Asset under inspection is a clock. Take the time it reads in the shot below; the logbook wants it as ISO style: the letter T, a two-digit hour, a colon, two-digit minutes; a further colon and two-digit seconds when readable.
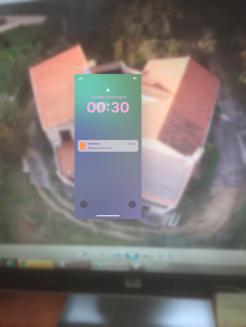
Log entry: T00:30
